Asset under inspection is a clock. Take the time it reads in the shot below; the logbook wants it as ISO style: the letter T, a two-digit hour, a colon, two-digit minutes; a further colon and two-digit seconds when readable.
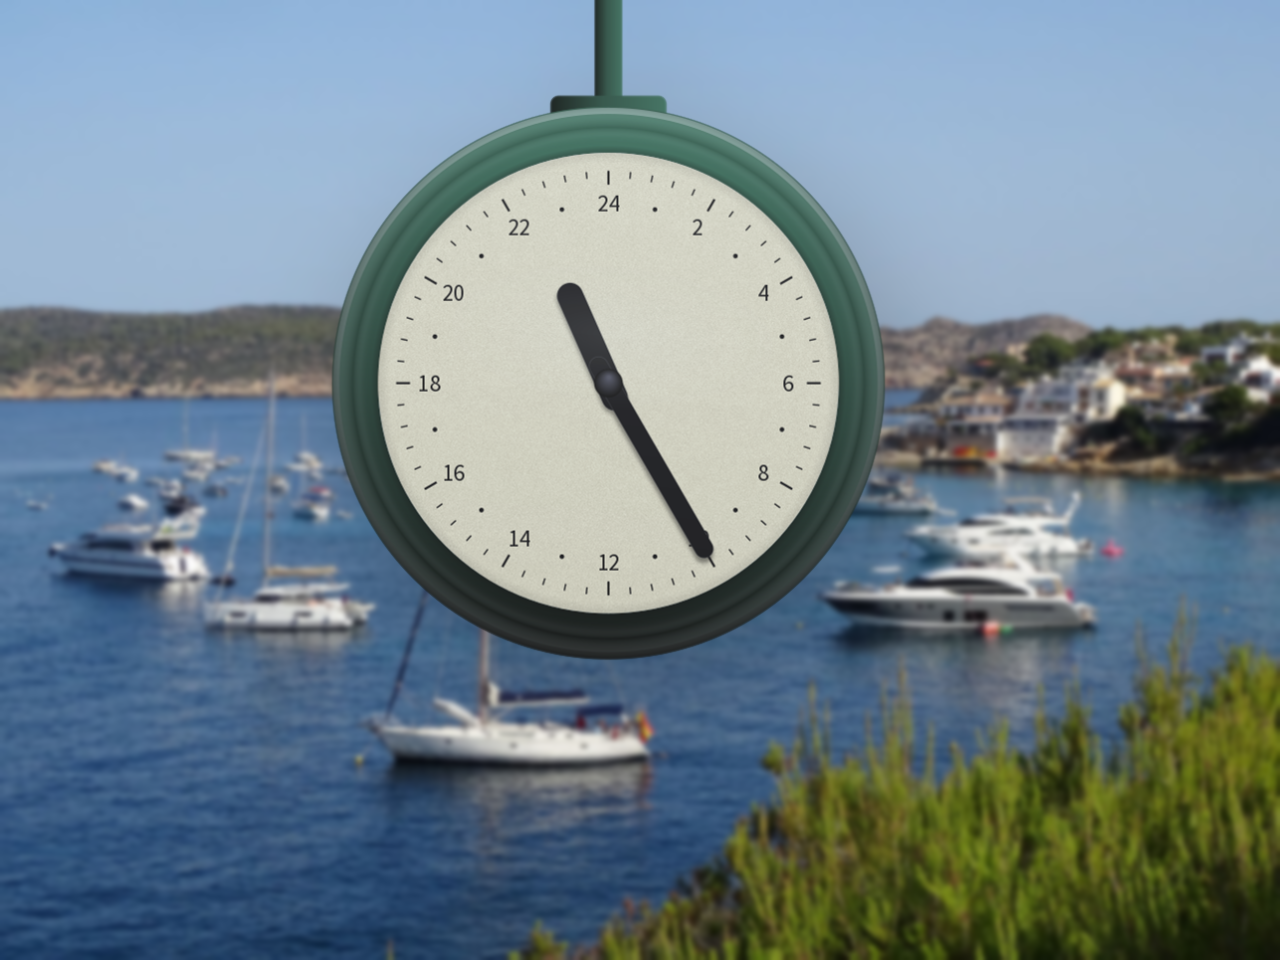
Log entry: T22:25
